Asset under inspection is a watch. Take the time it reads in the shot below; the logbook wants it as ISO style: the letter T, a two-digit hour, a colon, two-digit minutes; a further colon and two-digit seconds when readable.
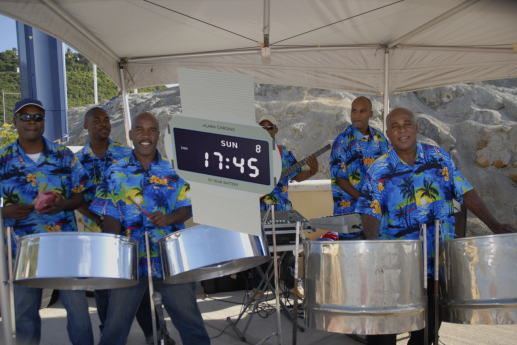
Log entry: T17:45
